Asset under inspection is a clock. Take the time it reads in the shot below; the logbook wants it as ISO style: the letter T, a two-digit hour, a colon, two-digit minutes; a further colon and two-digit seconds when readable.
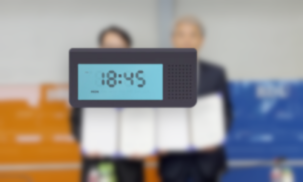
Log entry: T18:45
